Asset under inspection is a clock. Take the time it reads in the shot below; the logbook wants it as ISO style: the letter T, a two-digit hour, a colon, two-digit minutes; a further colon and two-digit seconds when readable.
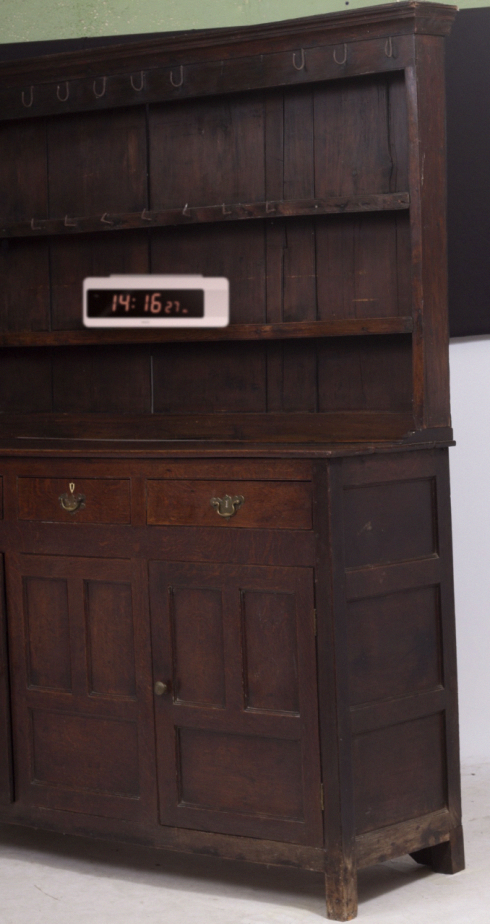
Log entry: T14:16
